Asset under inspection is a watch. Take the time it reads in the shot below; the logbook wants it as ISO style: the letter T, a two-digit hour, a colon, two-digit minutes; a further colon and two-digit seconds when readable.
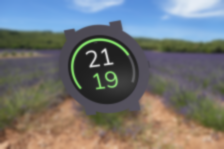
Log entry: T21:19
